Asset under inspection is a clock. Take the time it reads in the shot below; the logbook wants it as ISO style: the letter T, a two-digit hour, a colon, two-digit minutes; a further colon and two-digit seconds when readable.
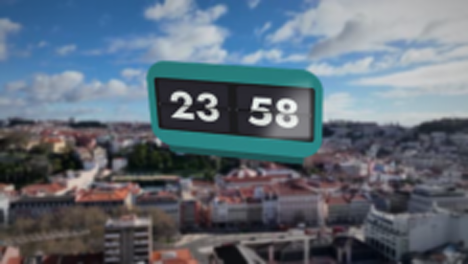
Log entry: T23:58
